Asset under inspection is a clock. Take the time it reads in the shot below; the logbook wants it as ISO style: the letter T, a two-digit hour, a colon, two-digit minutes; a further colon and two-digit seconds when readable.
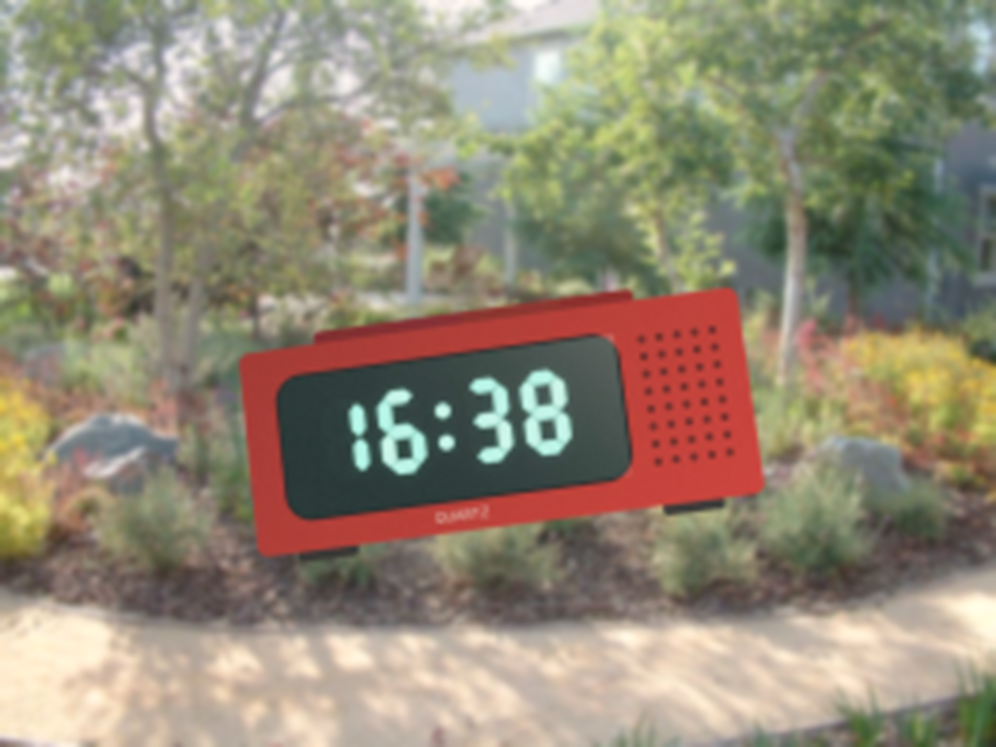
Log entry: T16:38
